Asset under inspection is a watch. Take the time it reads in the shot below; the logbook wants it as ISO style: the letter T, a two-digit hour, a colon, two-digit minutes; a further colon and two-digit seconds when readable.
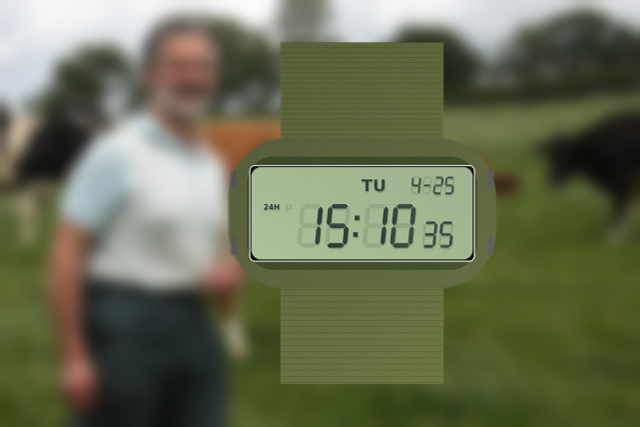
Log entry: T15:10:35
